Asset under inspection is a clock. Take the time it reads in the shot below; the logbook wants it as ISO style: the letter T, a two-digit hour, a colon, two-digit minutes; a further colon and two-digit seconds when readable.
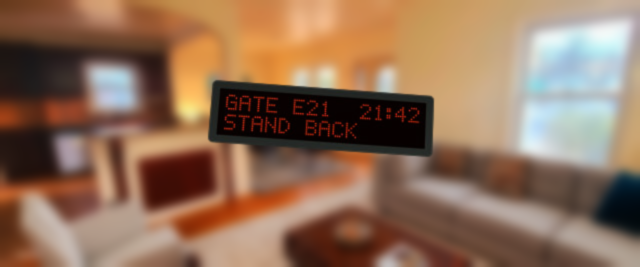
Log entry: T21:42
